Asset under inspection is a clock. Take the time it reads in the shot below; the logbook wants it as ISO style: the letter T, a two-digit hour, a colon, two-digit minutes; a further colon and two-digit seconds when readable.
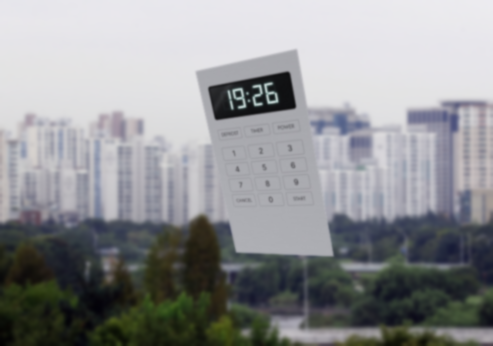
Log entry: T19:26
